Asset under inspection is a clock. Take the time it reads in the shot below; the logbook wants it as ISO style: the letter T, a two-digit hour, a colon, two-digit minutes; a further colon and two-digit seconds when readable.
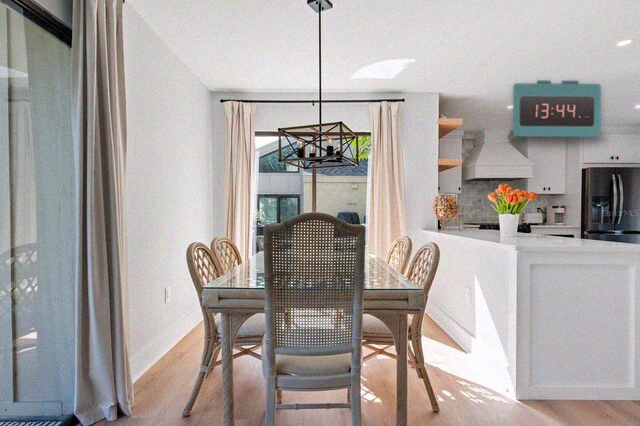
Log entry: T13:44
